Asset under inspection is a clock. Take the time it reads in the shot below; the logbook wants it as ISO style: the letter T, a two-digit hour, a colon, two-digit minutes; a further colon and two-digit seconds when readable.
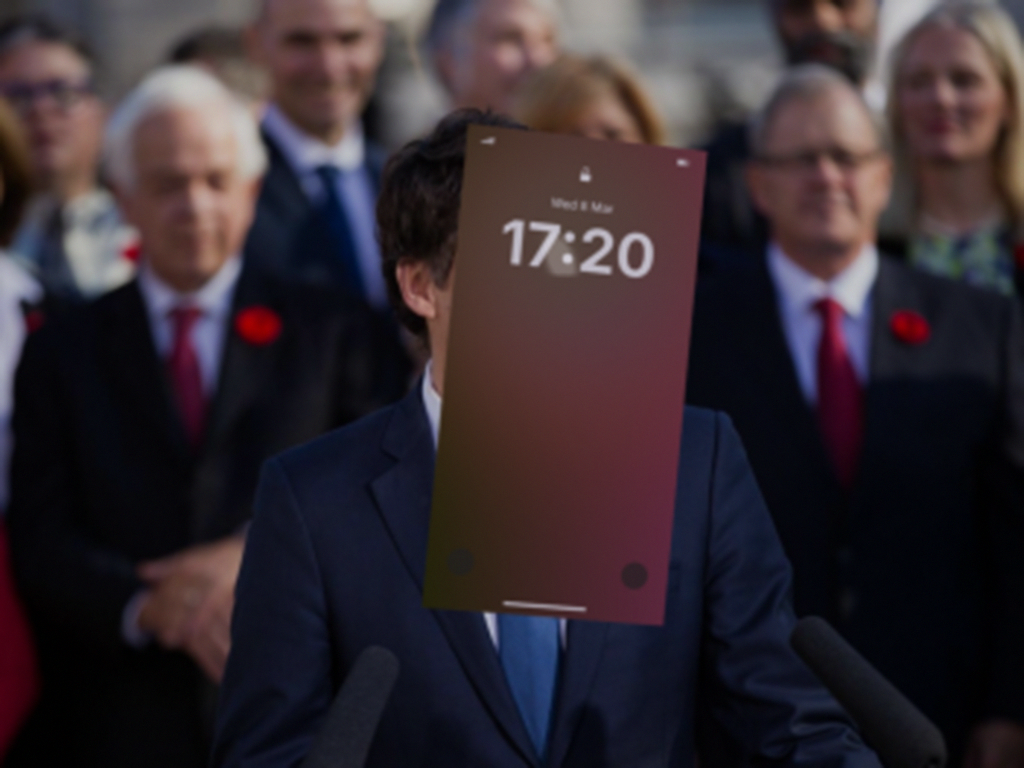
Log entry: T17:20
